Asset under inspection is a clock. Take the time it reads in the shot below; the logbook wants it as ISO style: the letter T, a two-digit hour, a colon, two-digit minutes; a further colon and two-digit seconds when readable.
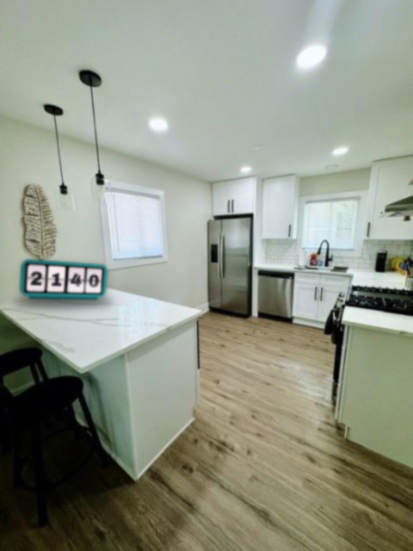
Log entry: T21:40
